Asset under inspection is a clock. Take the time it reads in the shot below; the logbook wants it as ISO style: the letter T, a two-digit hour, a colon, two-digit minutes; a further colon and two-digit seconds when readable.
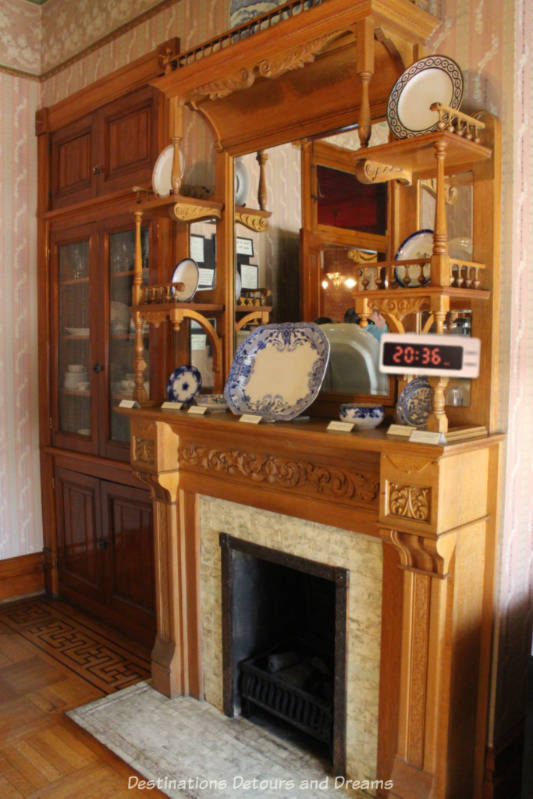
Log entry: T20:36
